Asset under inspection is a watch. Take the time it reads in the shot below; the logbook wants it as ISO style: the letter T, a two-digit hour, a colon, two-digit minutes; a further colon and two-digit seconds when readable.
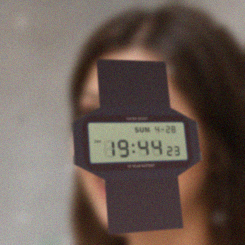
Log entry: T19:44
